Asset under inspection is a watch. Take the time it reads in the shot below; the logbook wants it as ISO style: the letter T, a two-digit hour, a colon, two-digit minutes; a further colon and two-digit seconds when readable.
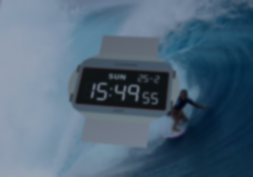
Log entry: T15:49:55
